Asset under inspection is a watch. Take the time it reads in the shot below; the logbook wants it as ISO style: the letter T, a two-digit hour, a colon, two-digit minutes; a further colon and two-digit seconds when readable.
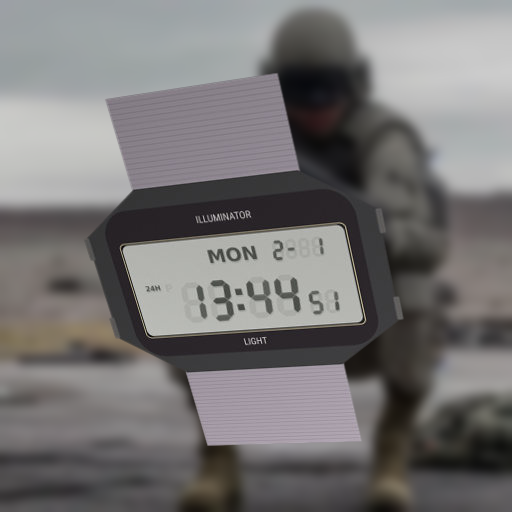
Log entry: T13:44:51
